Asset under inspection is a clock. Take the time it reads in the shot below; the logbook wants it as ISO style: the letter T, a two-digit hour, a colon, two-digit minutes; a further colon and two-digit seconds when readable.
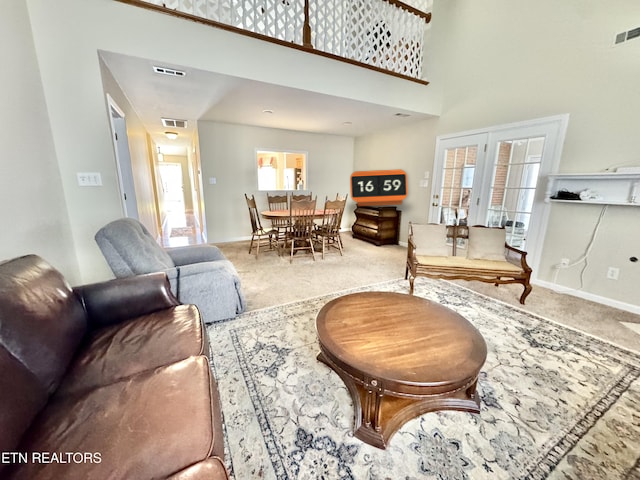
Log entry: T16:59
